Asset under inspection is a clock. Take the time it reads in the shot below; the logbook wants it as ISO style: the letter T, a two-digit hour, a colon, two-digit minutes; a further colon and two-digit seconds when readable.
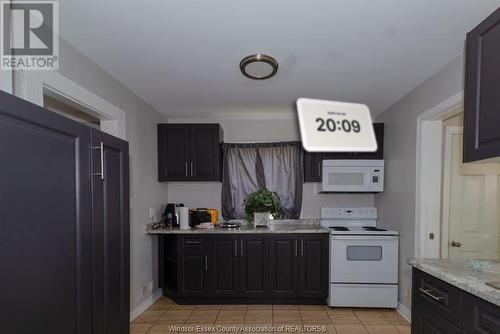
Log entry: T20:09
